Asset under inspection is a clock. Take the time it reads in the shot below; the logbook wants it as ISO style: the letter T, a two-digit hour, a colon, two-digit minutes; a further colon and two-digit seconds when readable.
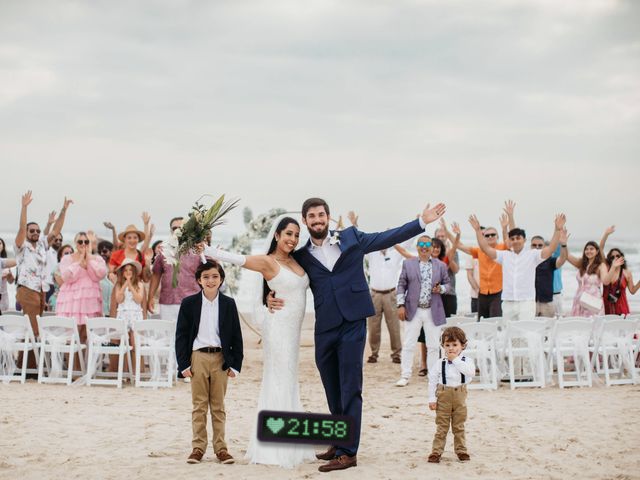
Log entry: T21:58
